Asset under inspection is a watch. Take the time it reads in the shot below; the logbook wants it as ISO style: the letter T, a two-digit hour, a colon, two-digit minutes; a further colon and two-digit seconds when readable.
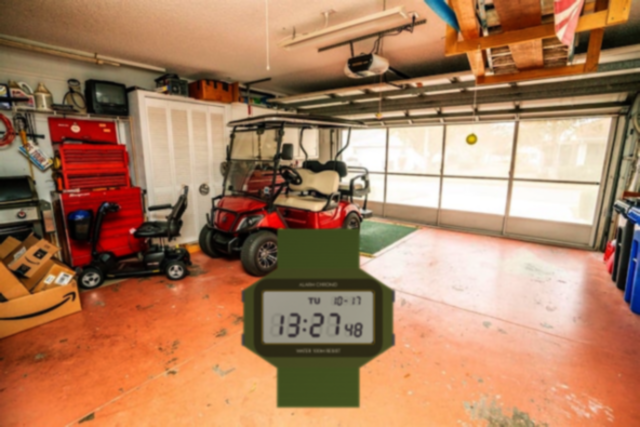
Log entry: T13:27:48
